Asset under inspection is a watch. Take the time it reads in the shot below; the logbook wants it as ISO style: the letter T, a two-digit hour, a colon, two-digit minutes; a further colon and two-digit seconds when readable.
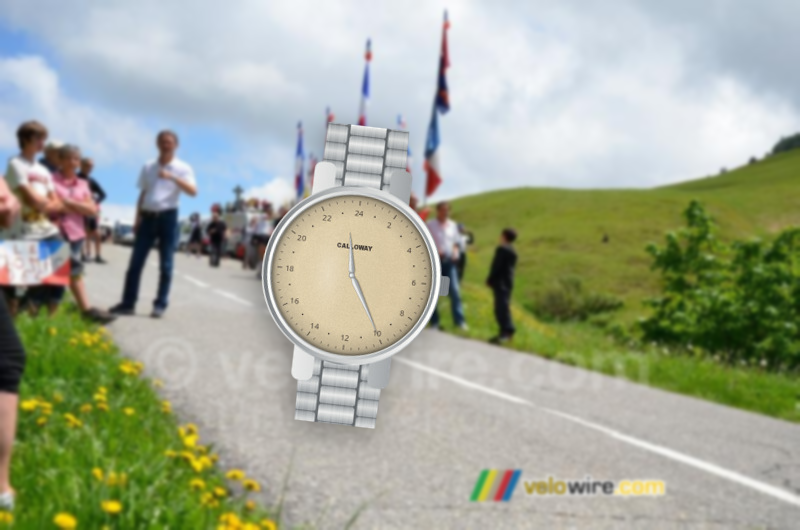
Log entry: T23:25
